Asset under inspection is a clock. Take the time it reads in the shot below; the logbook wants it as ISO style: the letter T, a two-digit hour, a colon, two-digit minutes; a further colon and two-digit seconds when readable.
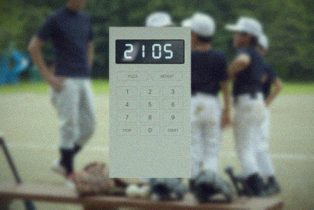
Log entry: T21:05
